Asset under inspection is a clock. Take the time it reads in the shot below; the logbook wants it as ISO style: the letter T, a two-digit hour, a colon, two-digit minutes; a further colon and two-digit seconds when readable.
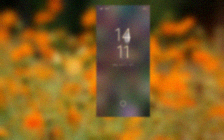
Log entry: T14:11
